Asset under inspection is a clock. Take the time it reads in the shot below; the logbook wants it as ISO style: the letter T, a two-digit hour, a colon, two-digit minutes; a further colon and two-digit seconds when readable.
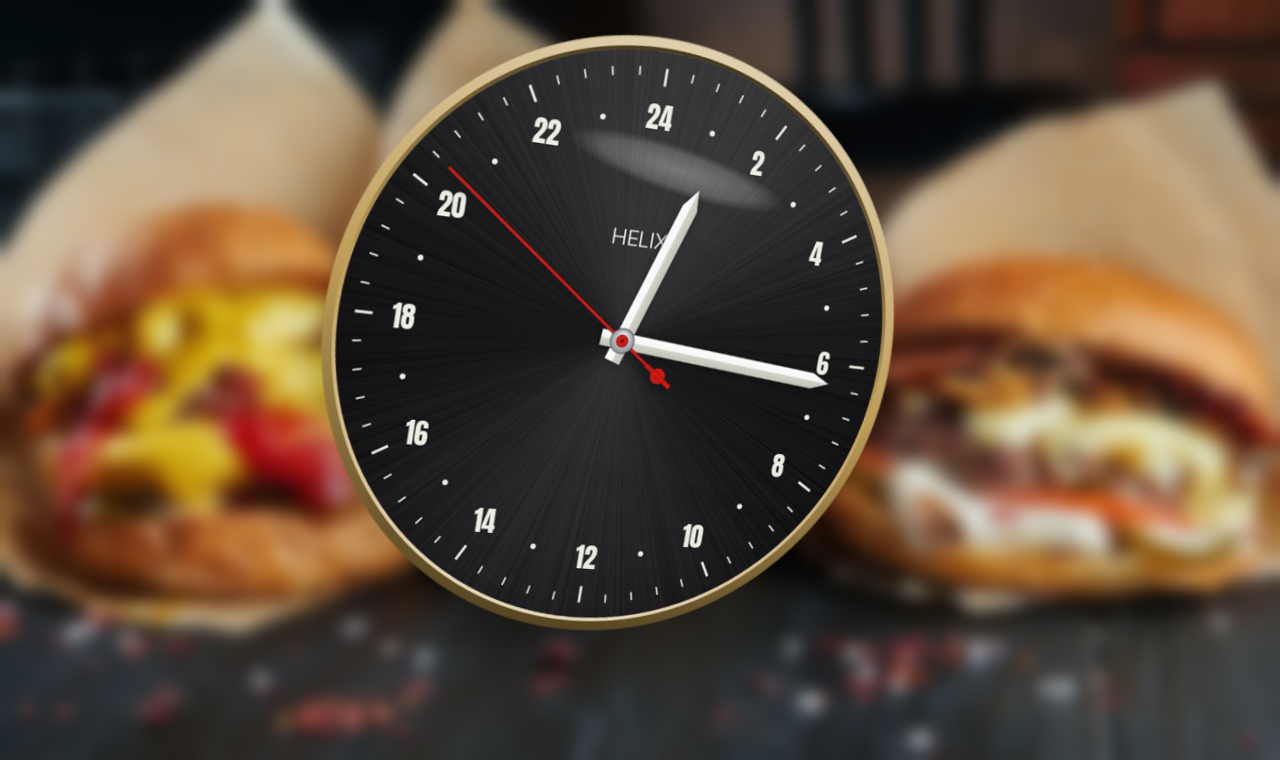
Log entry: T01:15:51
